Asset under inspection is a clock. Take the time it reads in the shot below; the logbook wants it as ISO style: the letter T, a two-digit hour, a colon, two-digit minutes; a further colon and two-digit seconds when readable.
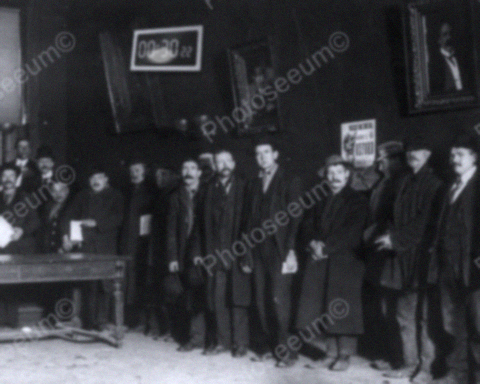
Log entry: T00:30
